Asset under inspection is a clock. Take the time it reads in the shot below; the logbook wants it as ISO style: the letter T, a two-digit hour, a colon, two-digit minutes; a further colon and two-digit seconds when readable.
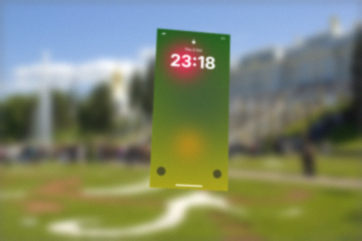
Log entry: T23:18
